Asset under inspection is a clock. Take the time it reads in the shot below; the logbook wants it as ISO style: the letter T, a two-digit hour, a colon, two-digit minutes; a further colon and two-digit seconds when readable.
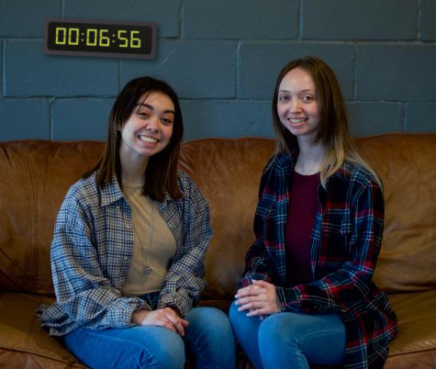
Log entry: T00:06:56
